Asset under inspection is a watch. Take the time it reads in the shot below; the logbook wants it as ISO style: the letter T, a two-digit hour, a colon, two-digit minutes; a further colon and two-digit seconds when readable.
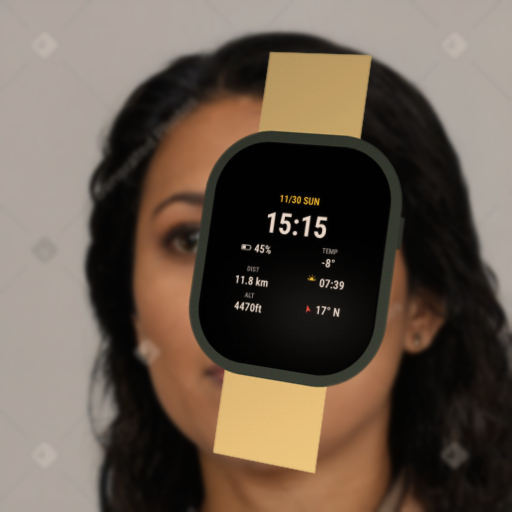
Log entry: T15:15
